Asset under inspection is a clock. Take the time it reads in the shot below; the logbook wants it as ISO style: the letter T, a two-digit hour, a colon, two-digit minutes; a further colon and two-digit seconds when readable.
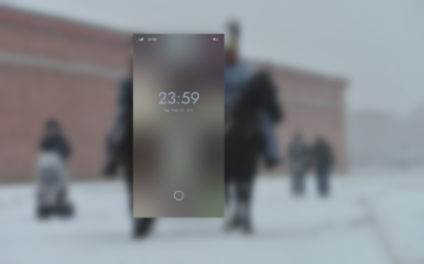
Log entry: T23:59
